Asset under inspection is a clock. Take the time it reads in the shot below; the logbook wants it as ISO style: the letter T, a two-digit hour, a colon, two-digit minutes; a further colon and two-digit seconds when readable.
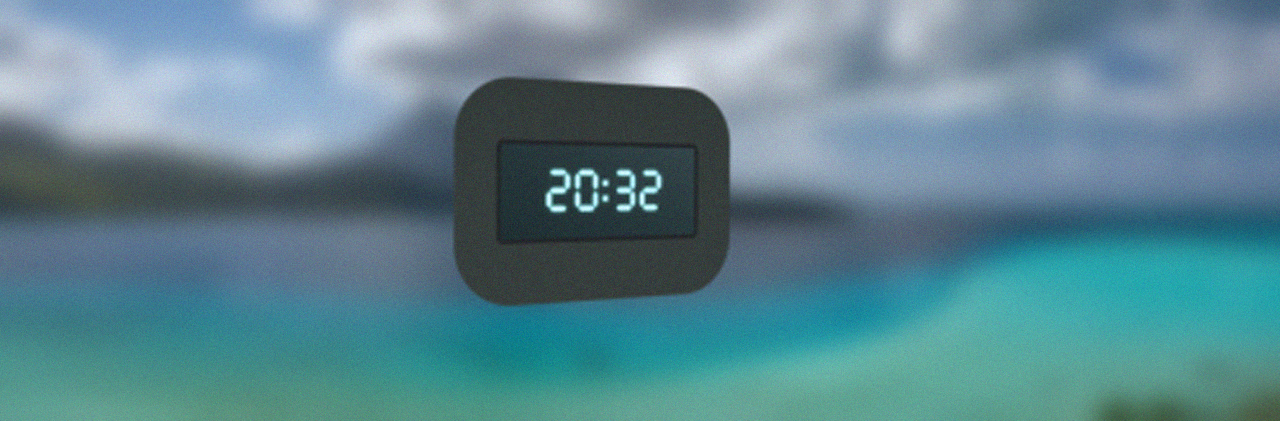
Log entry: T20:32
